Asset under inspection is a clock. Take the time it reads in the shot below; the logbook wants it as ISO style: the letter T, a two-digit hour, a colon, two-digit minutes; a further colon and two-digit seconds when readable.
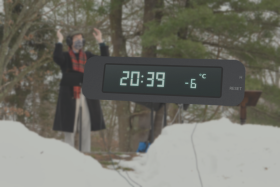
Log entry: T20:39
